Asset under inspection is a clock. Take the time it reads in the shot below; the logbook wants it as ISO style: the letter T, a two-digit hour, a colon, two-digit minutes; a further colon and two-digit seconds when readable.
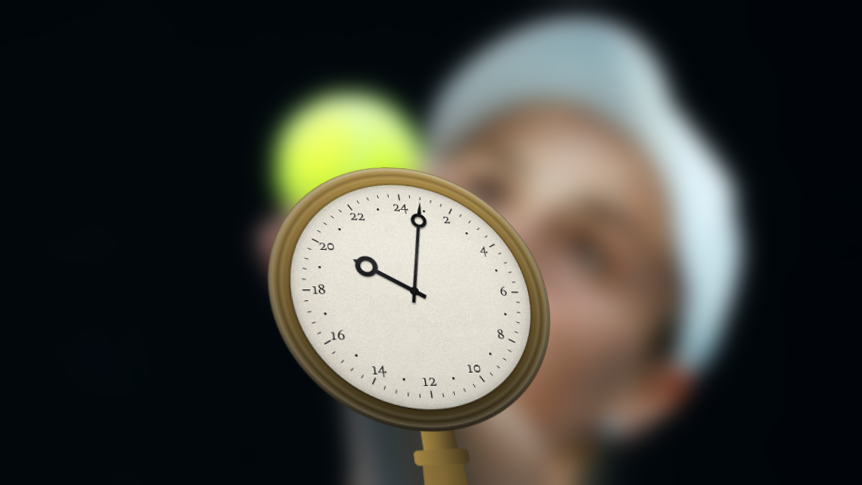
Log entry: T20:02
